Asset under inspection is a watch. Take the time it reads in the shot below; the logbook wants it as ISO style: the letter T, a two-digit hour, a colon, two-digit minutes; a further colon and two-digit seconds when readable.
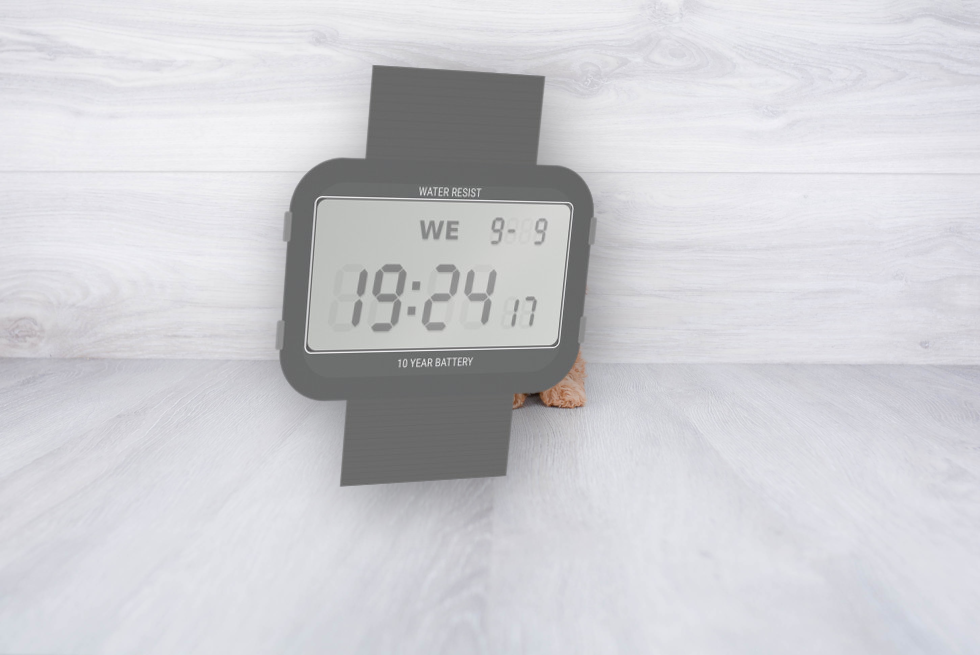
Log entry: T19:24:17
